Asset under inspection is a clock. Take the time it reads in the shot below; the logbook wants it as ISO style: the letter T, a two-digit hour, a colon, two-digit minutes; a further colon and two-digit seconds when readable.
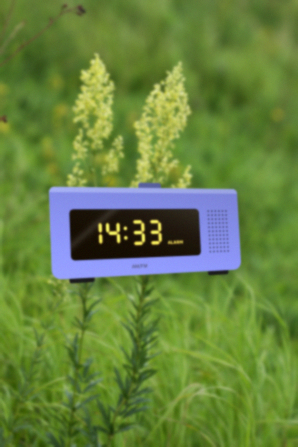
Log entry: T14:33
